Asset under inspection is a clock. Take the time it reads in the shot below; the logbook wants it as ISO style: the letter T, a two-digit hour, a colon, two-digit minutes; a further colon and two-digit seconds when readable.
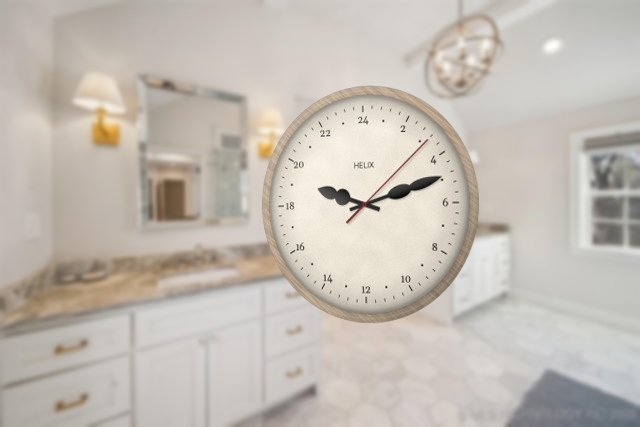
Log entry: T19:12:08
